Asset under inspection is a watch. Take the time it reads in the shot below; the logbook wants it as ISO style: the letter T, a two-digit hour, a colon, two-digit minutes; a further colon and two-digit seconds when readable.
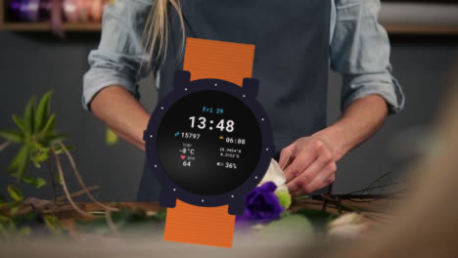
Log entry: T13:48
